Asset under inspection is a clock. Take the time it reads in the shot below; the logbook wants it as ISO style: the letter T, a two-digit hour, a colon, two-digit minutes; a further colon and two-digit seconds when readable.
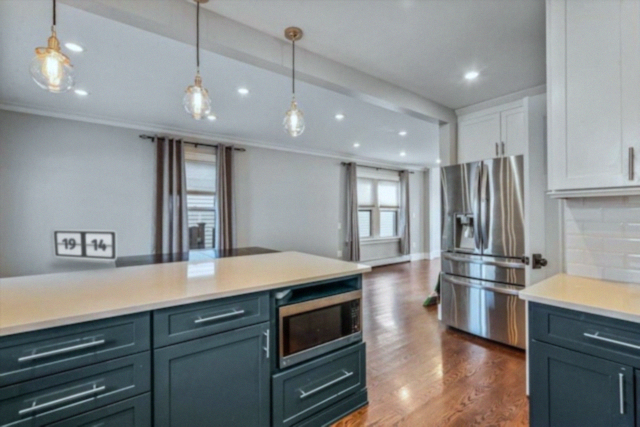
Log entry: T19:14
